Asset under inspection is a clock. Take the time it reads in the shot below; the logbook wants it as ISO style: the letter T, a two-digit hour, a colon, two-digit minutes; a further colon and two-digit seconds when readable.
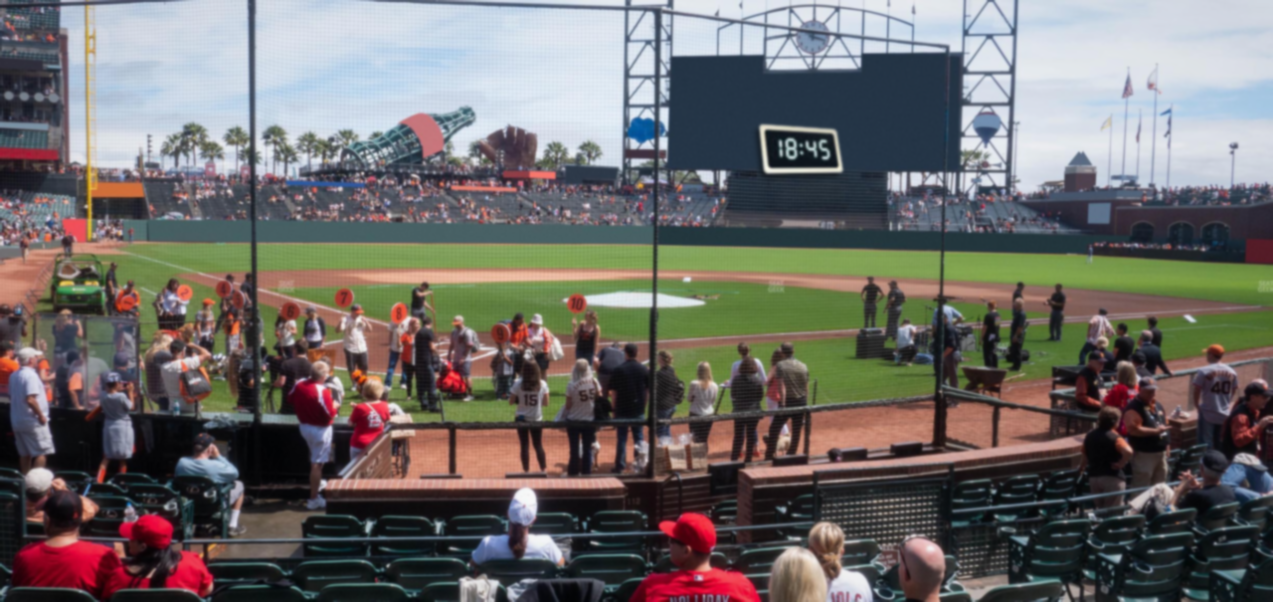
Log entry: T18:45
